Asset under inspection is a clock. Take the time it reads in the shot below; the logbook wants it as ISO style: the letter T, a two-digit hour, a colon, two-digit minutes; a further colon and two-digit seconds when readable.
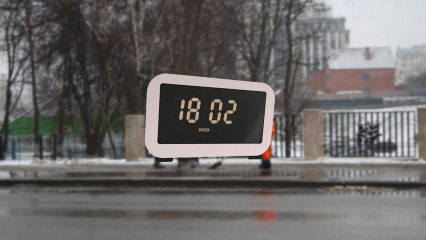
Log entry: T18:02
